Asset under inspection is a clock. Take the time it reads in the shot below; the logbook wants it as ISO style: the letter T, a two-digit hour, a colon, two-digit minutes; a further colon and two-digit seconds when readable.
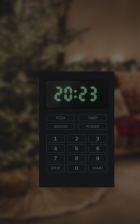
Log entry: T20:23
